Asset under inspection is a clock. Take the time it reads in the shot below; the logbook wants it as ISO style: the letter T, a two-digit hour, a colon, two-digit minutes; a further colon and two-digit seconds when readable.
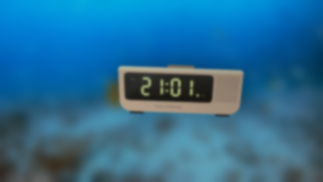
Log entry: T21:01
